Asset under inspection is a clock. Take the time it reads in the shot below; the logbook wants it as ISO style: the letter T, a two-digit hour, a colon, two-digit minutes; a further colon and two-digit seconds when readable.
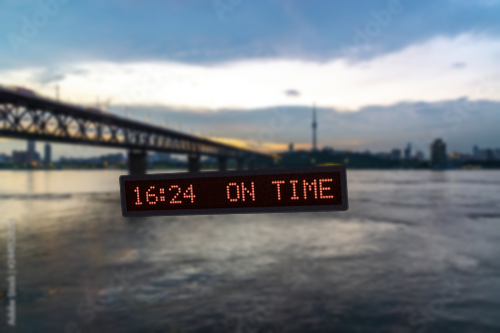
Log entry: T16:24
